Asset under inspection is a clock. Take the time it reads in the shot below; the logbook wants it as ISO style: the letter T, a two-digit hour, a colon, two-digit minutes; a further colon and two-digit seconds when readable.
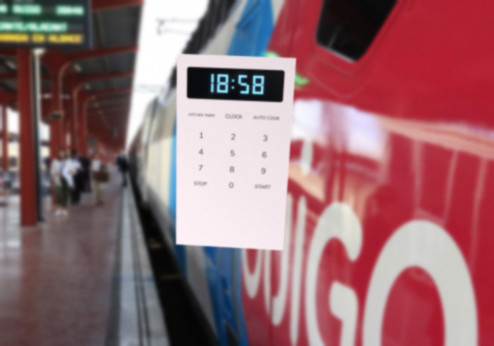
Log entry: T18:58
